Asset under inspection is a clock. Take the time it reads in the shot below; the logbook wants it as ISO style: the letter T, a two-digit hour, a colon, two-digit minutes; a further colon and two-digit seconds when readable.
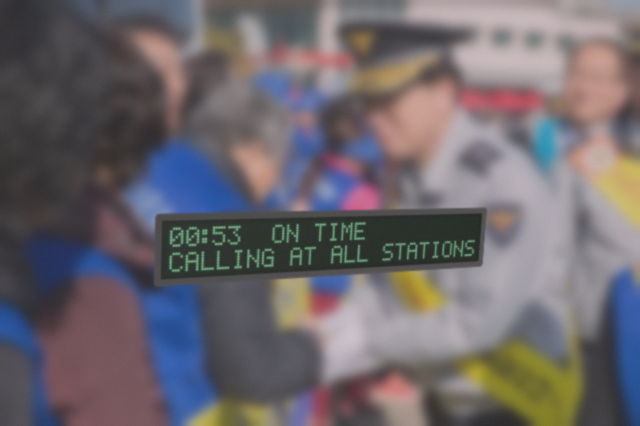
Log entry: T00:53
